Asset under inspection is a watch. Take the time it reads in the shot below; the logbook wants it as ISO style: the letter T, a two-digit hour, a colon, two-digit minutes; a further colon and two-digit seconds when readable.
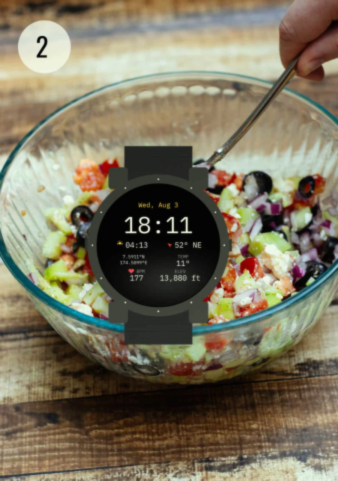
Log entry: T18:11
